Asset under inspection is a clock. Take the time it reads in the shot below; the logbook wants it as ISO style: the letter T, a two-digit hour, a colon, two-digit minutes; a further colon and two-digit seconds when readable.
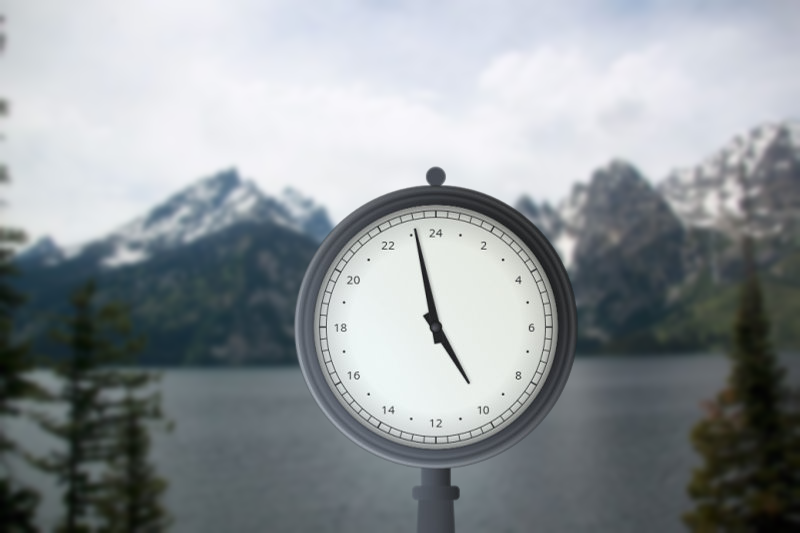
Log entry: T09:58
